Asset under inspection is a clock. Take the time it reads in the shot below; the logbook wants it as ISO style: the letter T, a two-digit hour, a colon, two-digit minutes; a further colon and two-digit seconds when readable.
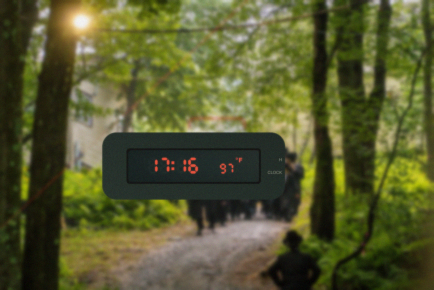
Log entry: T17:16
